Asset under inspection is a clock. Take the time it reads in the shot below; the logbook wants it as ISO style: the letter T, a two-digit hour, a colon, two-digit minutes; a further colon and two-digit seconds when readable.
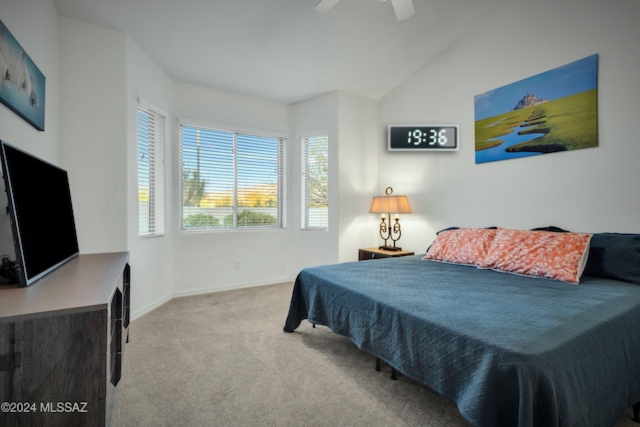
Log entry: T19:36
